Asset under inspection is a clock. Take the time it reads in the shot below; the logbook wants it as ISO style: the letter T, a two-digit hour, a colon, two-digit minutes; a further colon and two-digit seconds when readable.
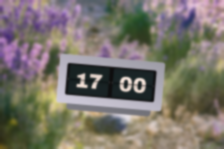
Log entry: T17:00
